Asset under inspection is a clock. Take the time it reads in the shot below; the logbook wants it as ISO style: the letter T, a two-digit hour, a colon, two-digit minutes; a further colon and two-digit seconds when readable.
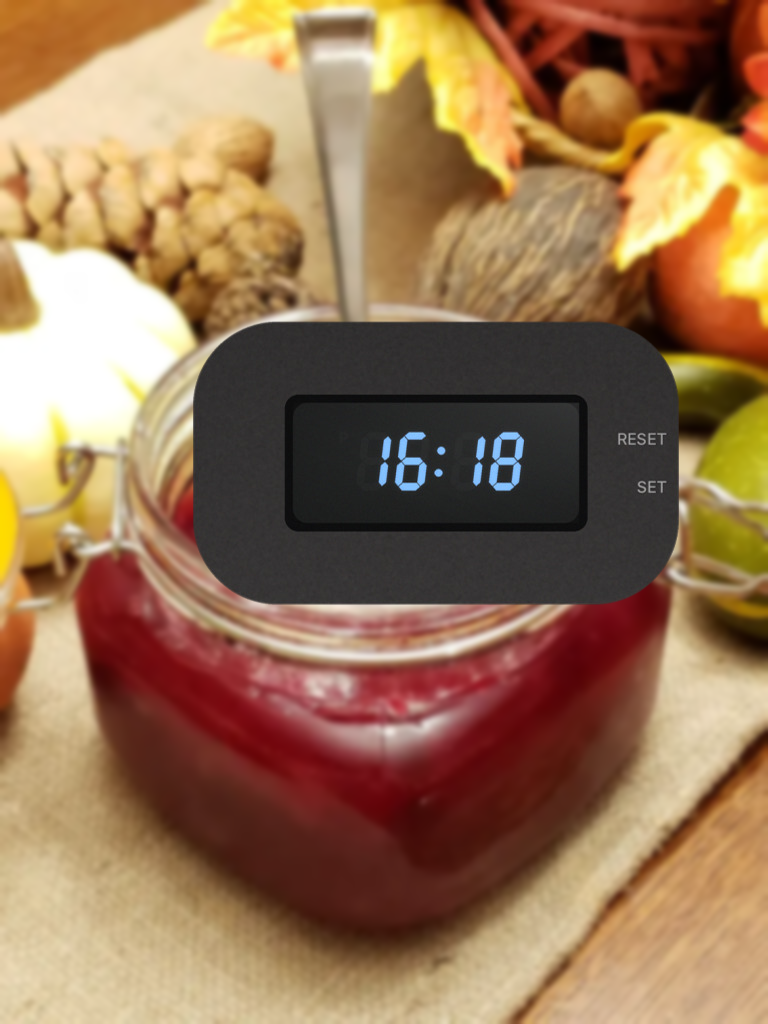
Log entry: T16:18
